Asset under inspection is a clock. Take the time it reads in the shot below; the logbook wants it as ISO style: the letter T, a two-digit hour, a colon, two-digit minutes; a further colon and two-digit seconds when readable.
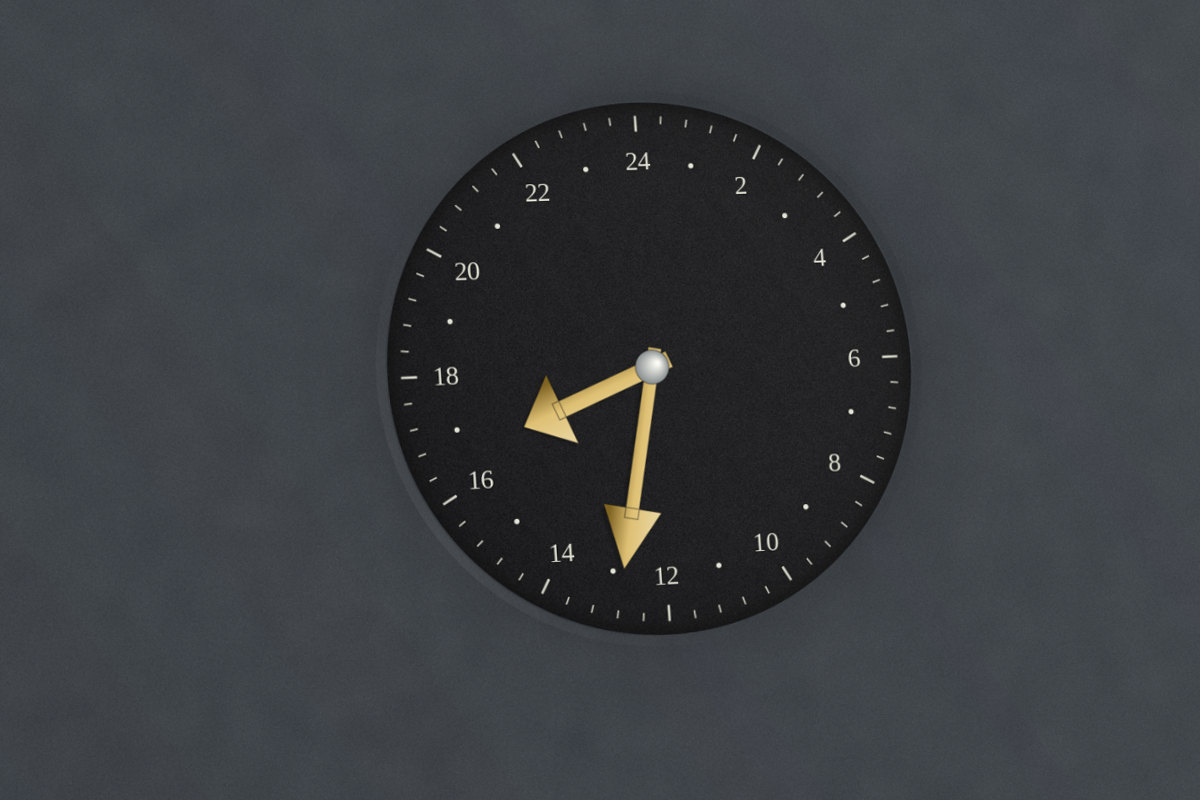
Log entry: T16:32
